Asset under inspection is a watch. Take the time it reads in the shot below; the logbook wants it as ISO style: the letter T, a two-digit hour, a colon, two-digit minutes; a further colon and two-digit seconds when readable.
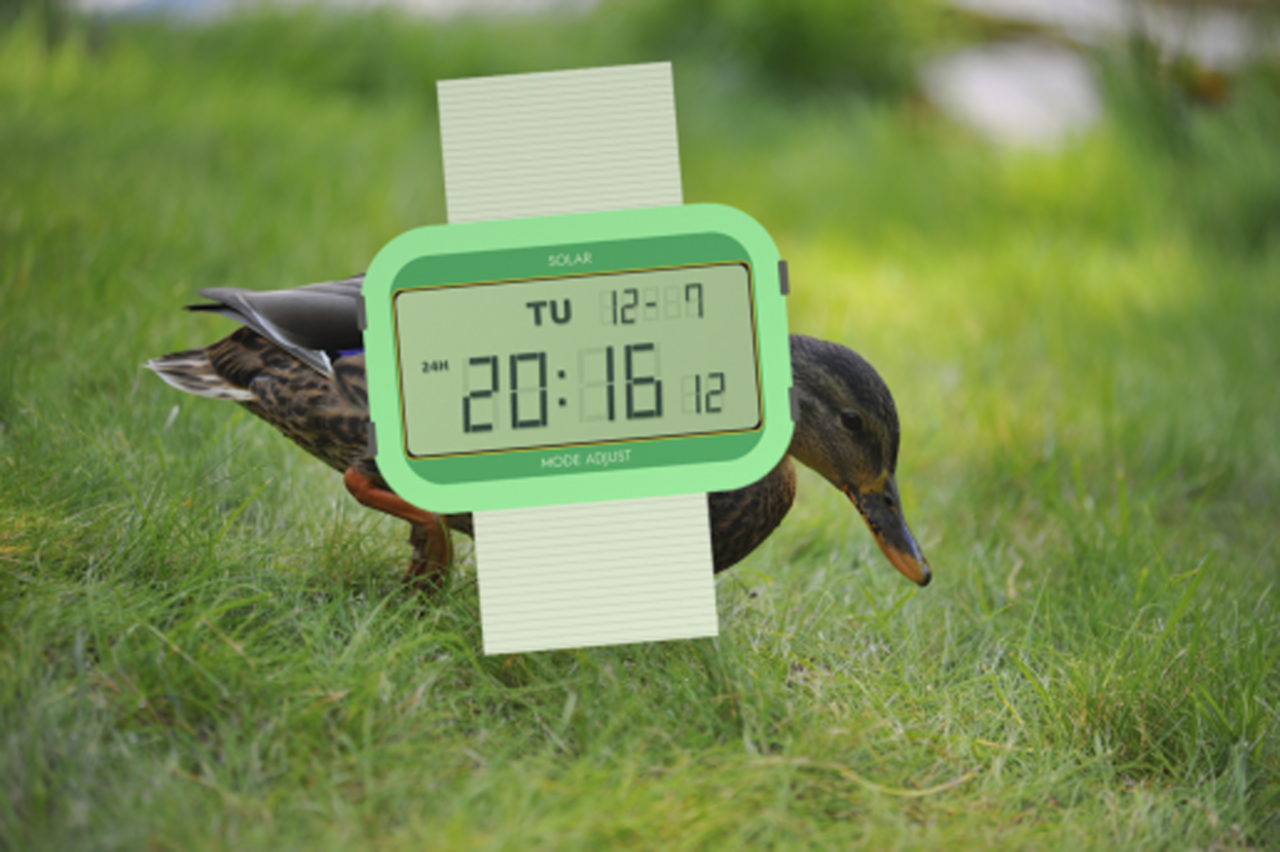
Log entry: T20:16:12
